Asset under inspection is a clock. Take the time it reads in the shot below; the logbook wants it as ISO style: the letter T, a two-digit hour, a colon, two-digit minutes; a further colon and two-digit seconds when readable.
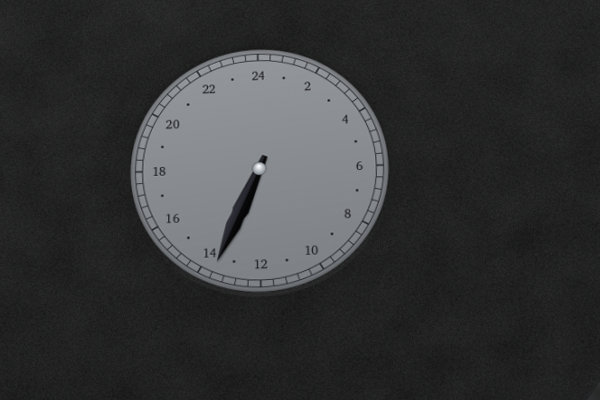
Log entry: T13:34
